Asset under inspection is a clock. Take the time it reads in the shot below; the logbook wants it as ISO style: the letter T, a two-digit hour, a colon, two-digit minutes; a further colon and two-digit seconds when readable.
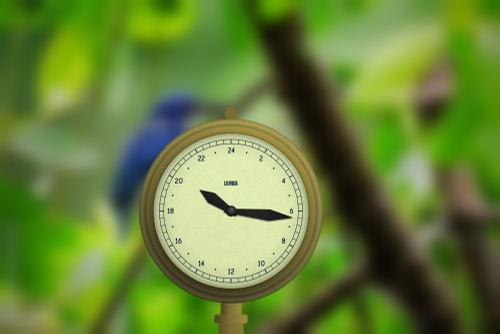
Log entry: T20:16
